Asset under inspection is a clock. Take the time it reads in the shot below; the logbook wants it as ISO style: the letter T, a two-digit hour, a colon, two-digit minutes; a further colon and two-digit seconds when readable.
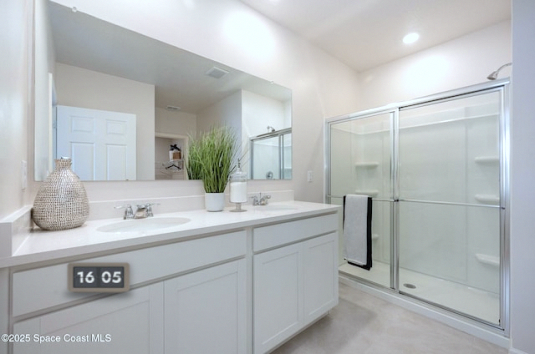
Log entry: T16:05
